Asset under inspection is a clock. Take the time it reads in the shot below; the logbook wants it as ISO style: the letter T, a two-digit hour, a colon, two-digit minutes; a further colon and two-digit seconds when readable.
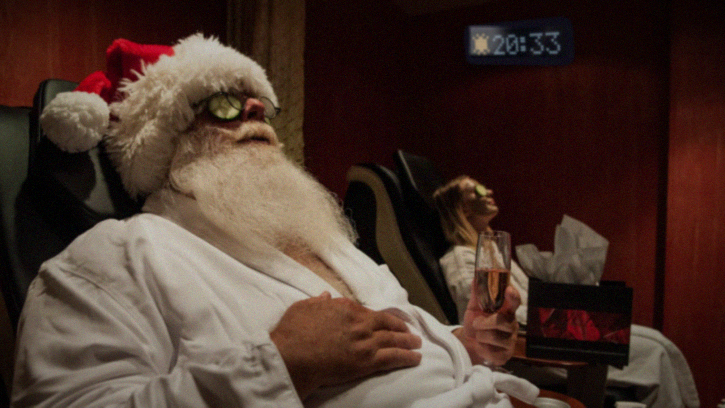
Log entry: T20:33
